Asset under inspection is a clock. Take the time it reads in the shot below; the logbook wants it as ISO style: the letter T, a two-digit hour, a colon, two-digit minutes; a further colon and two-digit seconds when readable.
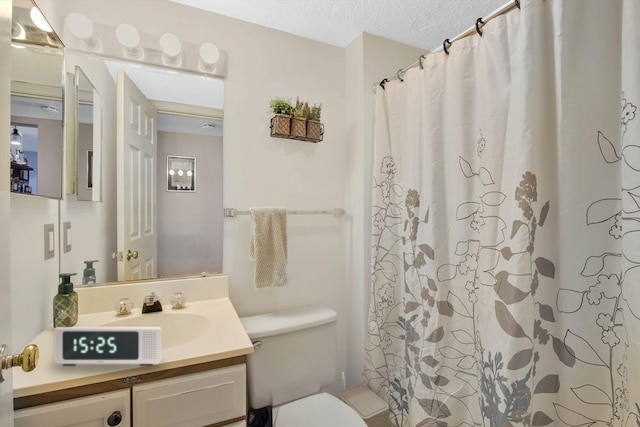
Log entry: T15:25
